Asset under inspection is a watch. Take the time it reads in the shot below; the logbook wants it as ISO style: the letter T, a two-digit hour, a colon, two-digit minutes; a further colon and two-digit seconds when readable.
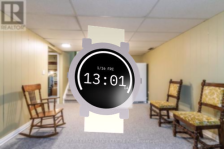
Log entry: T13:01
